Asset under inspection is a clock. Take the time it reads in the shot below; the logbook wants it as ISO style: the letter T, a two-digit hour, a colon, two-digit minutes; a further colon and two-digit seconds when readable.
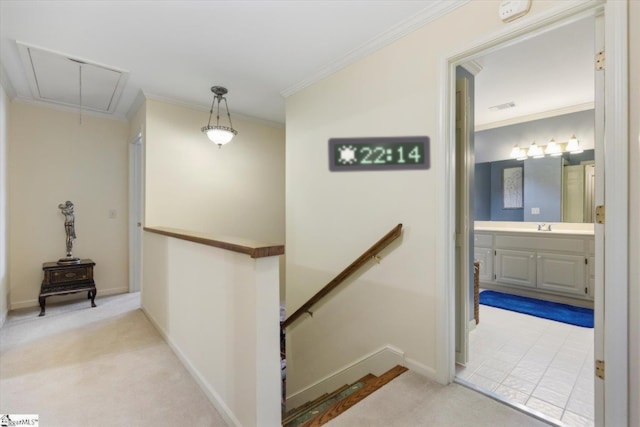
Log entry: T22:14
